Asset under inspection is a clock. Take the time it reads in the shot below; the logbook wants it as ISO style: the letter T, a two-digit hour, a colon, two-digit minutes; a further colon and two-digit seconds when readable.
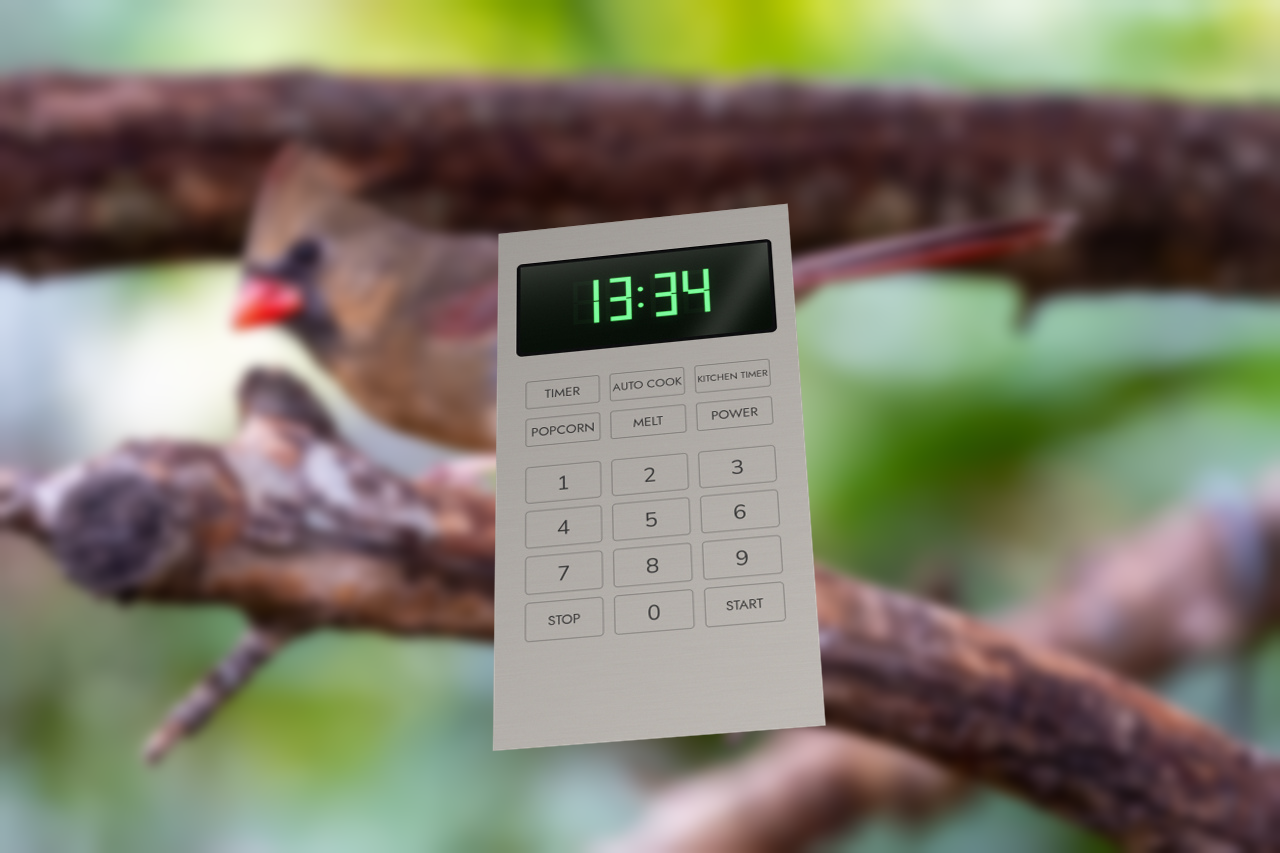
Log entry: T13:34
